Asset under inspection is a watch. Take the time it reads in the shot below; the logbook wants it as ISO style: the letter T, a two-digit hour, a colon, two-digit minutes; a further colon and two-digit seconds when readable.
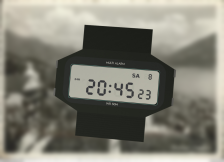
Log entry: T20:45:23
